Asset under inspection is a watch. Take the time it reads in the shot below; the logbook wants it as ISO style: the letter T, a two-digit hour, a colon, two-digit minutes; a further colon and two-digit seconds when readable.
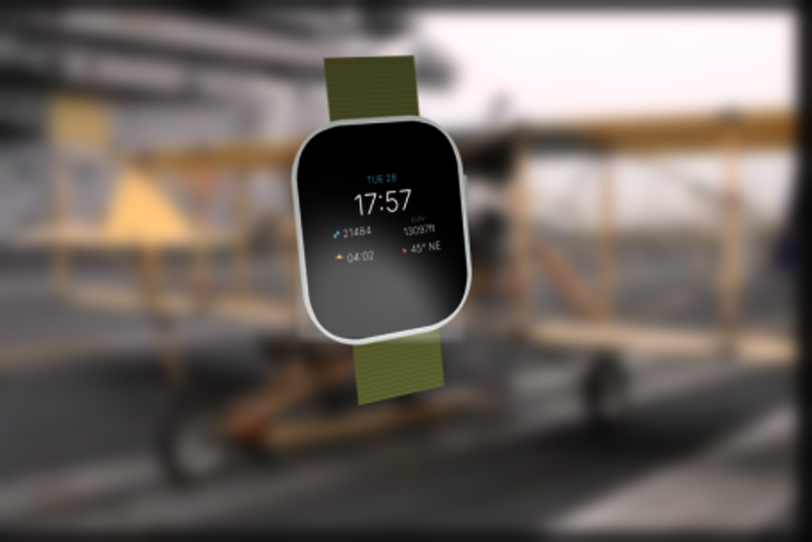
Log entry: T17:57
